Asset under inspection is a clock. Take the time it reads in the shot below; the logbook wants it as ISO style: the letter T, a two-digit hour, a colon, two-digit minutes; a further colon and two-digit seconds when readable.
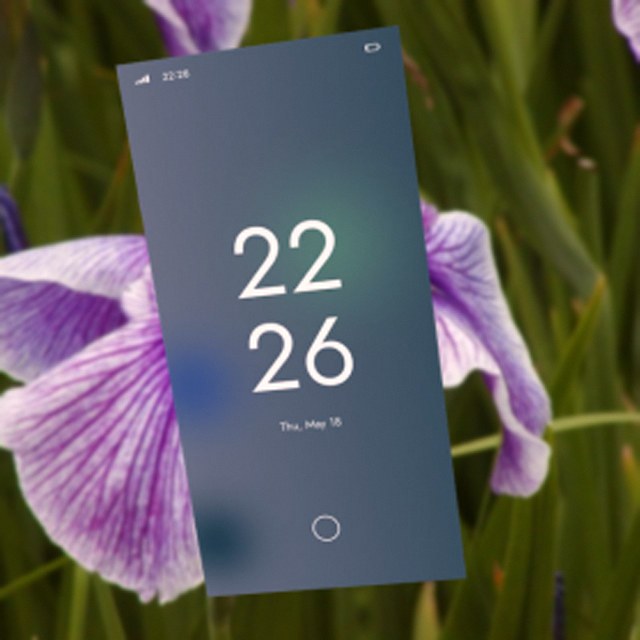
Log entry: T22:26
